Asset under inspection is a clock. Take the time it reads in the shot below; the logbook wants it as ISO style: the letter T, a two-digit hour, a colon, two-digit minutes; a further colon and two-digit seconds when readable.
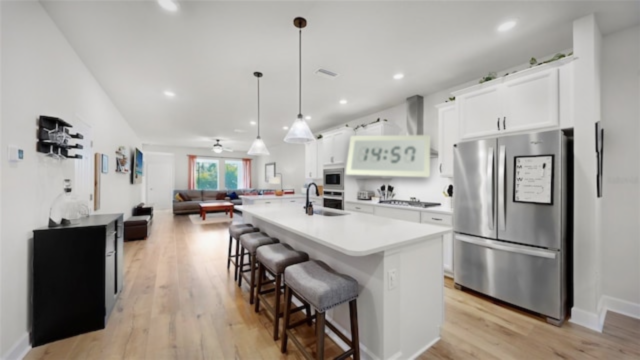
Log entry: T14:57
